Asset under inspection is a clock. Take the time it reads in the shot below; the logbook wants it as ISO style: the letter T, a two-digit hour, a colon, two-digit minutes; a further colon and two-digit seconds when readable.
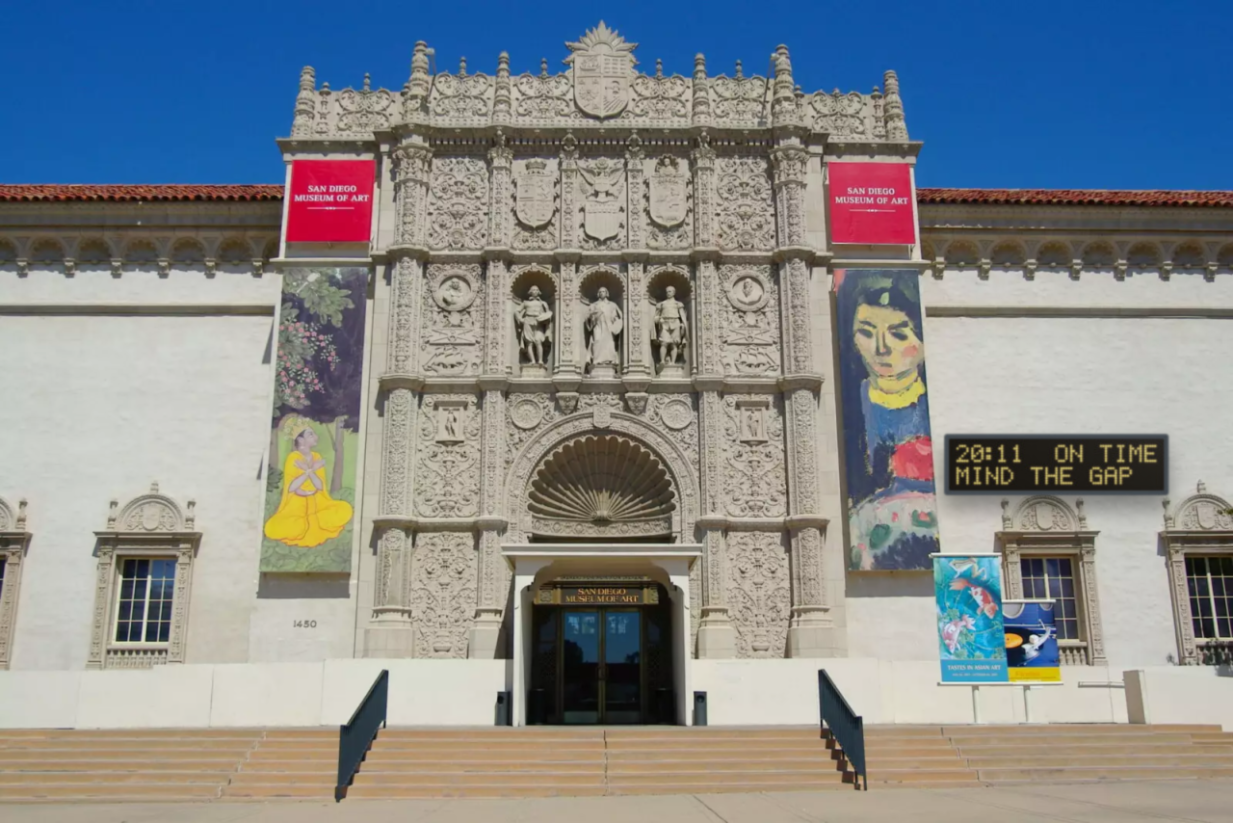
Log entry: T20:11
